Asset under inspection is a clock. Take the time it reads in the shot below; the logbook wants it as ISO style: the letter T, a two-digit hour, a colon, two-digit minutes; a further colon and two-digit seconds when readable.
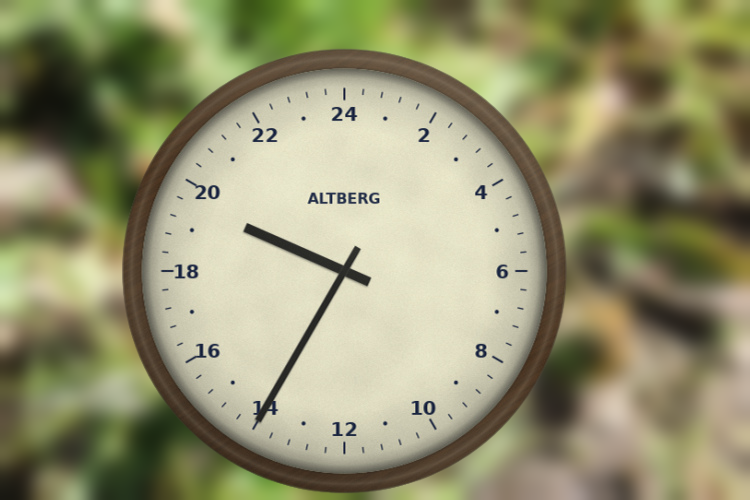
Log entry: T19:35
